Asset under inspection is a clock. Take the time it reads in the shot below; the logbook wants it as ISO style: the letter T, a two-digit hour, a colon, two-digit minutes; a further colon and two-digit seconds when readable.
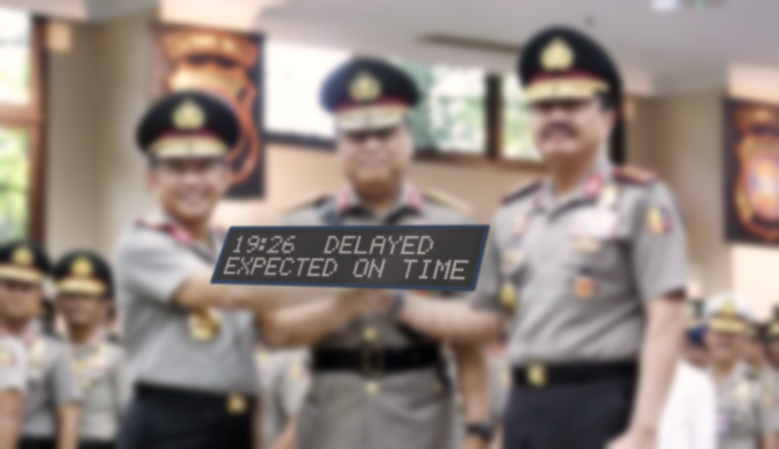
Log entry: T19:26
